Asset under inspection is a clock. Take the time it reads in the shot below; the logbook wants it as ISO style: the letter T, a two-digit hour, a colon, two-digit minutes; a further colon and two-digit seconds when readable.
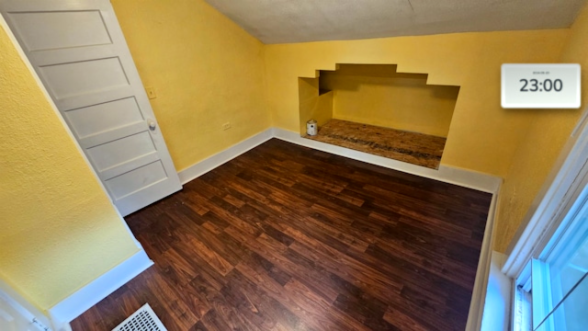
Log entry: T23:00
